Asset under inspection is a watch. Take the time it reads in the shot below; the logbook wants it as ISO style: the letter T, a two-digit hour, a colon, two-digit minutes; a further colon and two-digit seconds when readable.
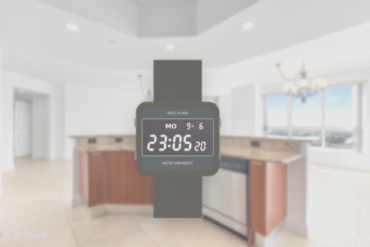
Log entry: T23:05:20
